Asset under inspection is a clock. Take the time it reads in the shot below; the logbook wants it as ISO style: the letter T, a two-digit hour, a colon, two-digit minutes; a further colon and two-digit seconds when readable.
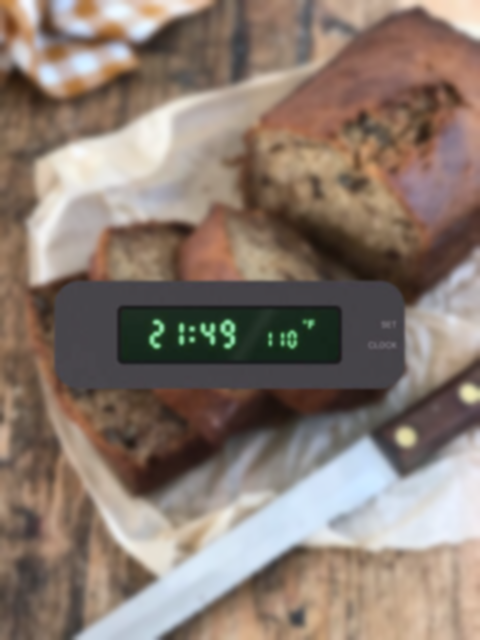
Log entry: T21:49
